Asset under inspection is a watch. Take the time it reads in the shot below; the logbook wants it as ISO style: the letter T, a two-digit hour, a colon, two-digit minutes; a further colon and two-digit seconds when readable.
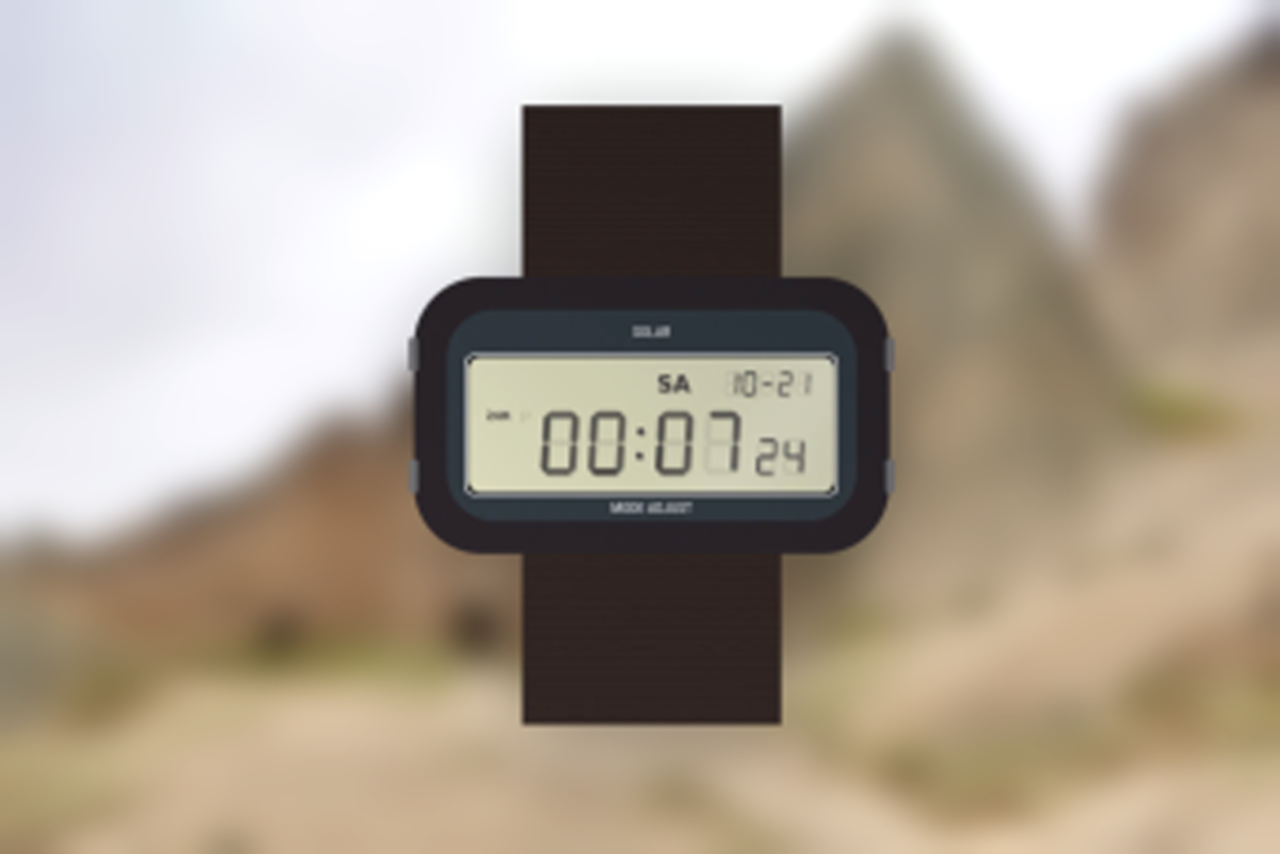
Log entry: T00:07:24
